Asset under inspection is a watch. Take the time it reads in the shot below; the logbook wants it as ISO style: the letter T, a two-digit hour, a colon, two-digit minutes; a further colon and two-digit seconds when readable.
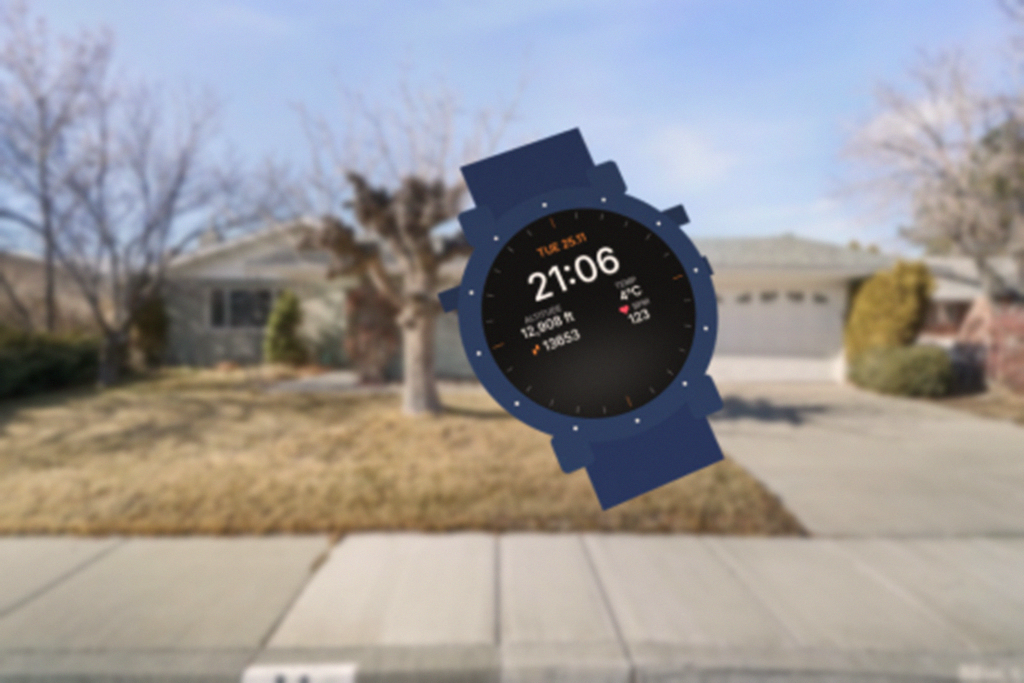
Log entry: T21:06
